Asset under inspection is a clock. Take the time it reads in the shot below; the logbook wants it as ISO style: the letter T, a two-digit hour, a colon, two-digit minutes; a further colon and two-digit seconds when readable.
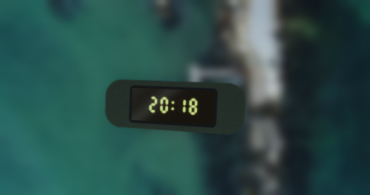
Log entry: T20:18
